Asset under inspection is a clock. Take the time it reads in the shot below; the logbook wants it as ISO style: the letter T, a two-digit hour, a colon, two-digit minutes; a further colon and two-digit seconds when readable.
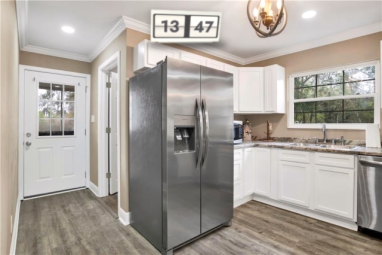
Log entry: T13:47
